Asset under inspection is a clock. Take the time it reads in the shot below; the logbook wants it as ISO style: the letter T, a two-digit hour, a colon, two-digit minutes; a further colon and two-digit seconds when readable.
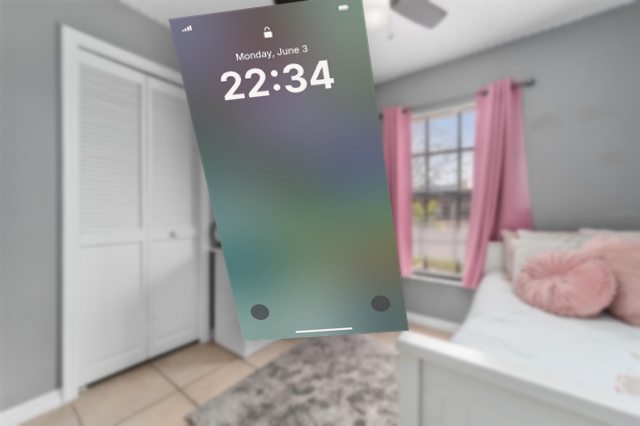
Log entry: T22:34
